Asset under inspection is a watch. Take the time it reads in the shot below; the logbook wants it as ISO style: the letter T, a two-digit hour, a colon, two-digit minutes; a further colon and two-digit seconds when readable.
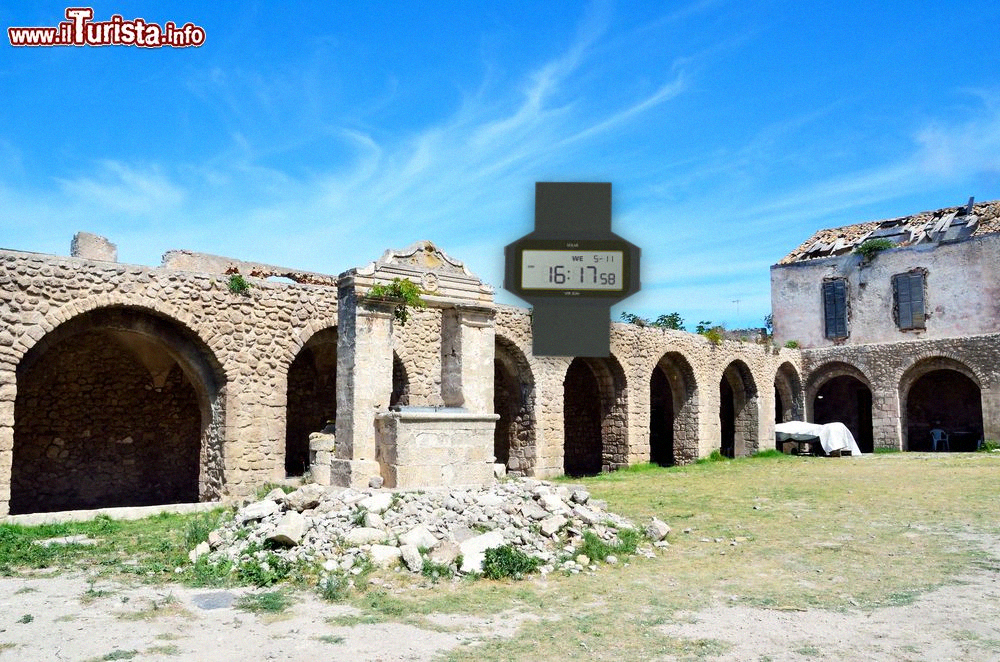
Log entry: T16:17:58
